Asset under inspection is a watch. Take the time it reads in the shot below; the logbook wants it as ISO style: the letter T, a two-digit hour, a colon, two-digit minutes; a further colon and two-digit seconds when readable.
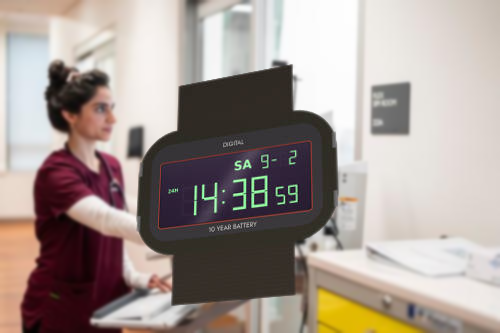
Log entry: T14:38:59
